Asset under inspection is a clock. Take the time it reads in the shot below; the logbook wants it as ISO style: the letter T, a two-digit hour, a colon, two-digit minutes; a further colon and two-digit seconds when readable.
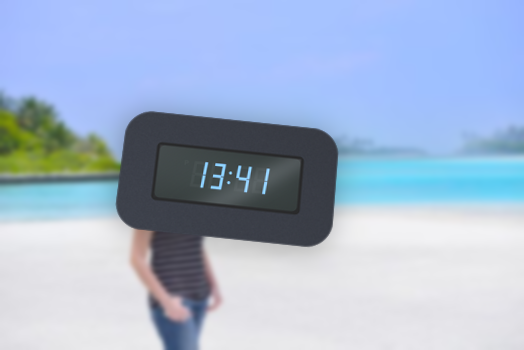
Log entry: T13:41
